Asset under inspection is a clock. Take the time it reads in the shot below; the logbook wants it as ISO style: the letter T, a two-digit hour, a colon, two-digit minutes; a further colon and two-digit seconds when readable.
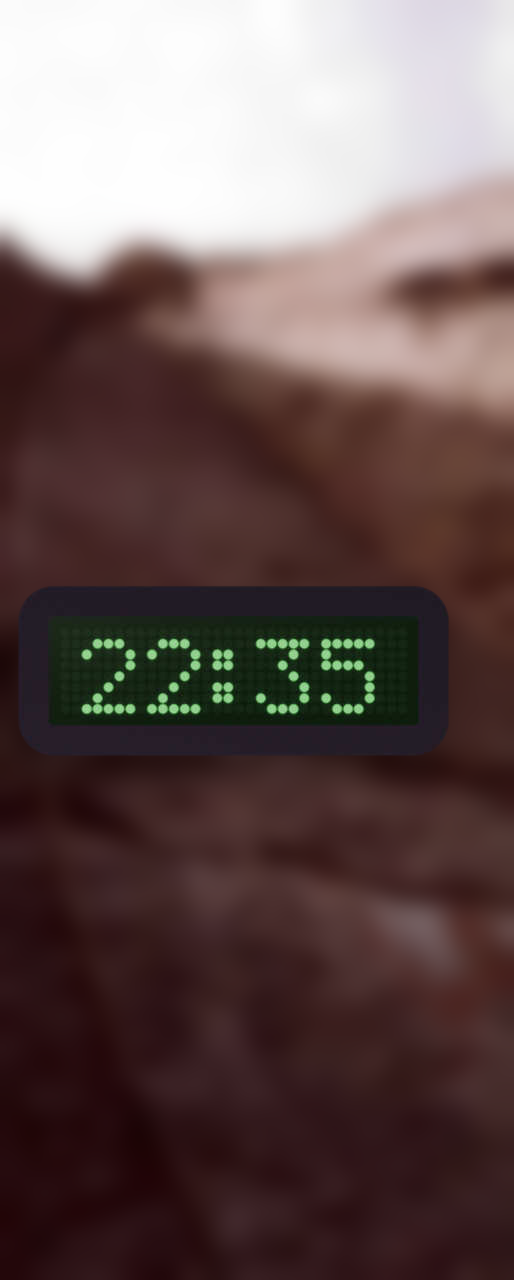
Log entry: T22:35
